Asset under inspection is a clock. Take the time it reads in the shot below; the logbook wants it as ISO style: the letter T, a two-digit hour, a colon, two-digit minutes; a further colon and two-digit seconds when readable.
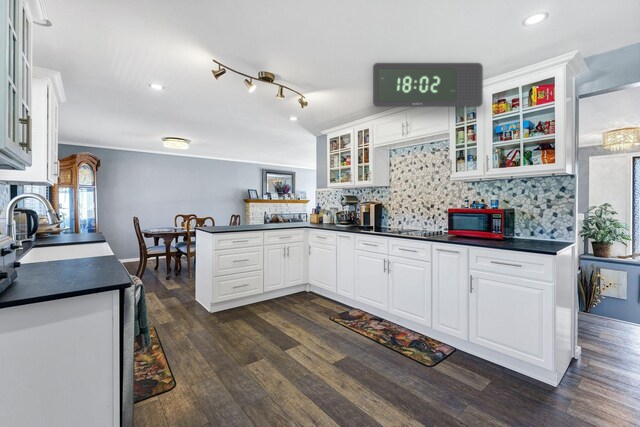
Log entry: T18:02
